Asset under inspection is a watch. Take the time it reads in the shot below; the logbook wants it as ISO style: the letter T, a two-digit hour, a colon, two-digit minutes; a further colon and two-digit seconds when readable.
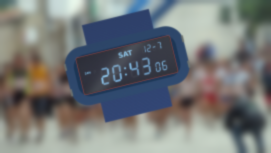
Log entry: T20:43:06
